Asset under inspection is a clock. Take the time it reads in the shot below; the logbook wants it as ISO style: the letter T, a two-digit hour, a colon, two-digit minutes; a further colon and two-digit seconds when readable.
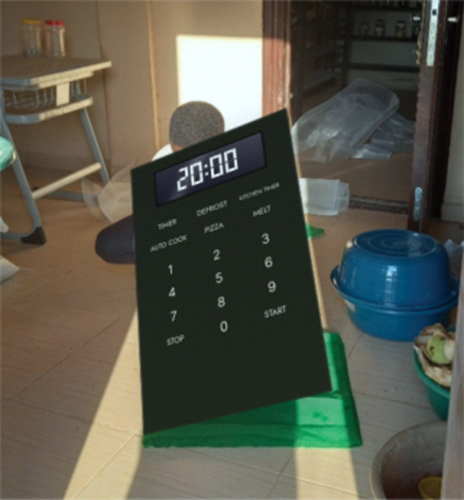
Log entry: T20:00
